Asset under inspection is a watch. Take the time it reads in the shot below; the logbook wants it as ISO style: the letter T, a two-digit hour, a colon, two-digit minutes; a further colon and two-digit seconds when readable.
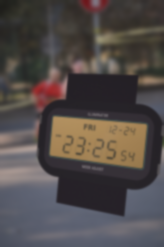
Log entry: T23:25
